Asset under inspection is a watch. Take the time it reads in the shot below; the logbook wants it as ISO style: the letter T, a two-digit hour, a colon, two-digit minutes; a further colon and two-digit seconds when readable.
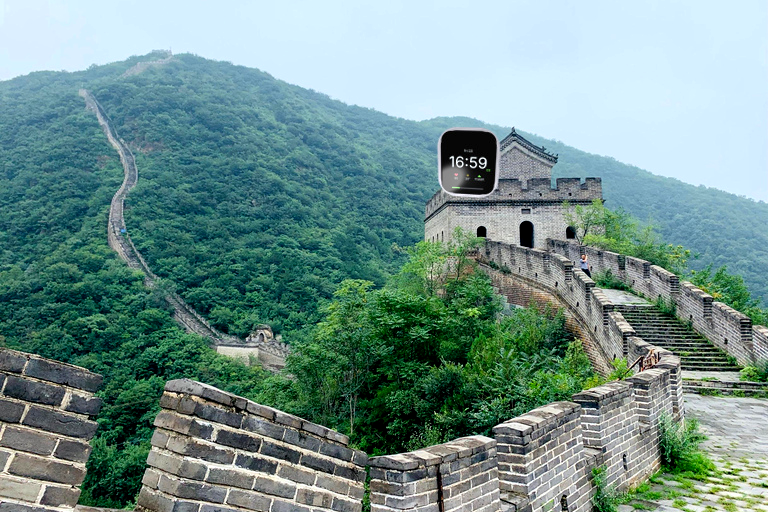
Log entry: T16:59
